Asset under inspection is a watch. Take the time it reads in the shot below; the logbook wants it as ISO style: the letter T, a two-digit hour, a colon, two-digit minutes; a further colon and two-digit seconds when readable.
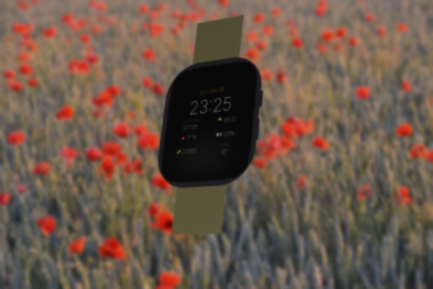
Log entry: T23:25
